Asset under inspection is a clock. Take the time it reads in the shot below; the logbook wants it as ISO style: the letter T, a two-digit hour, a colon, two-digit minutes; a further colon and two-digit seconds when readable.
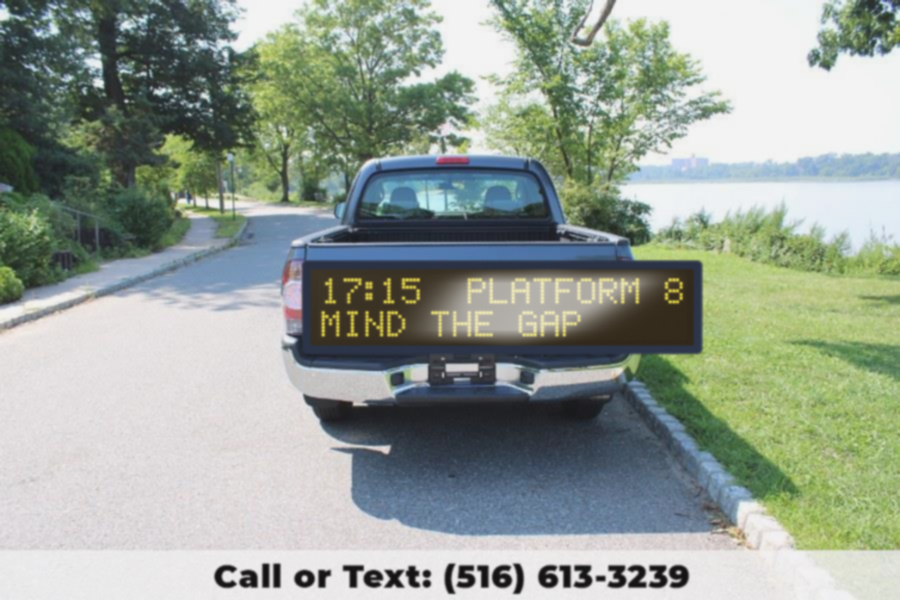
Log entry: T17:15
